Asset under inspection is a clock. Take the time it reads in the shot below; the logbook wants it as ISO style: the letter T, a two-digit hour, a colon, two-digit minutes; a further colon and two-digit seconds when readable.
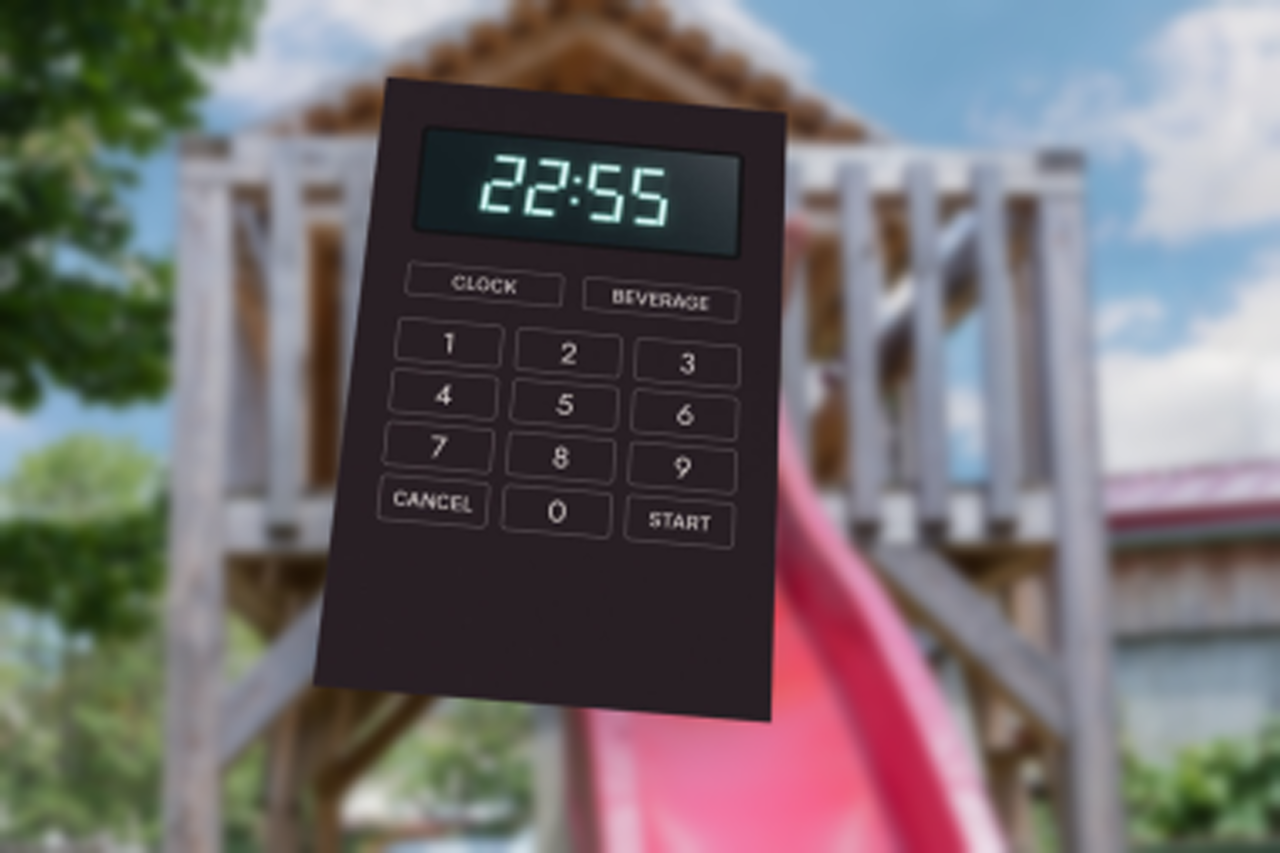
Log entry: T22:55
